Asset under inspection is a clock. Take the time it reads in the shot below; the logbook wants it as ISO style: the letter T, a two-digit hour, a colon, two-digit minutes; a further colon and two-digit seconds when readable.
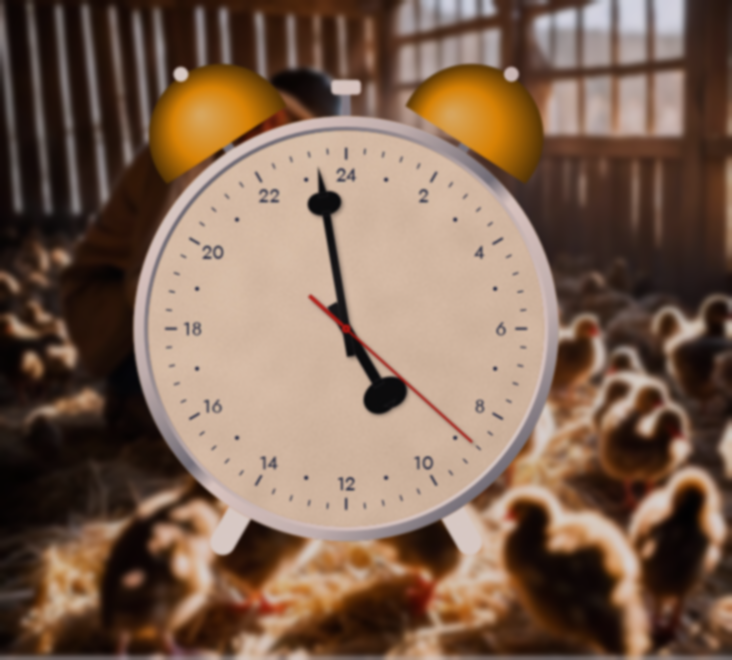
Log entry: T09:58:22
